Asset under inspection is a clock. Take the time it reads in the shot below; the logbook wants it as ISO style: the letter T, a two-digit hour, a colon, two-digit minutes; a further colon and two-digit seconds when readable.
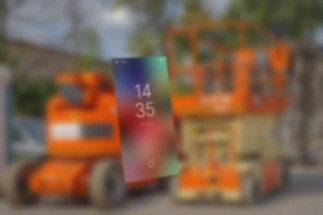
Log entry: T14:35
